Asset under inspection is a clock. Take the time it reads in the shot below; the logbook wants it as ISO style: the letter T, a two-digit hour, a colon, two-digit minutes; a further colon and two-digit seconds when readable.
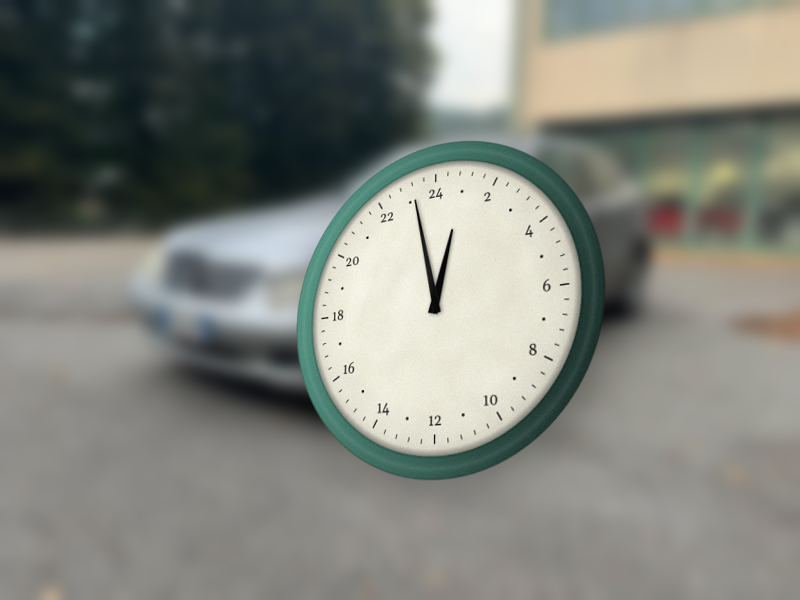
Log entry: T00:58
